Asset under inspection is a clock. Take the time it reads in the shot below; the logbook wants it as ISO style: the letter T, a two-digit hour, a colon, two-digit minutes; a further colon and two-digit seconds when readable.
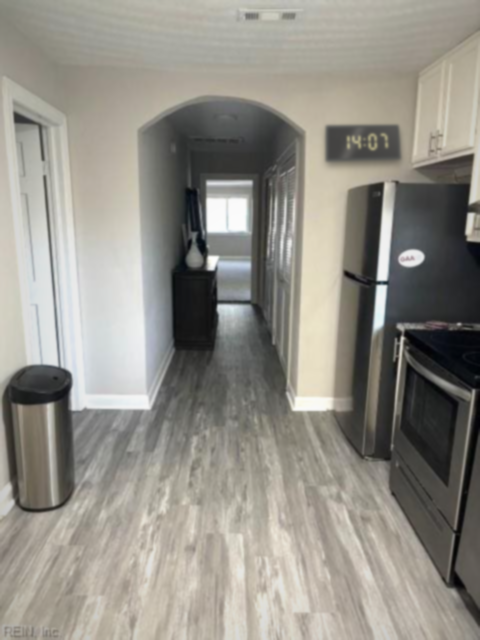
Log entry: T14:07
